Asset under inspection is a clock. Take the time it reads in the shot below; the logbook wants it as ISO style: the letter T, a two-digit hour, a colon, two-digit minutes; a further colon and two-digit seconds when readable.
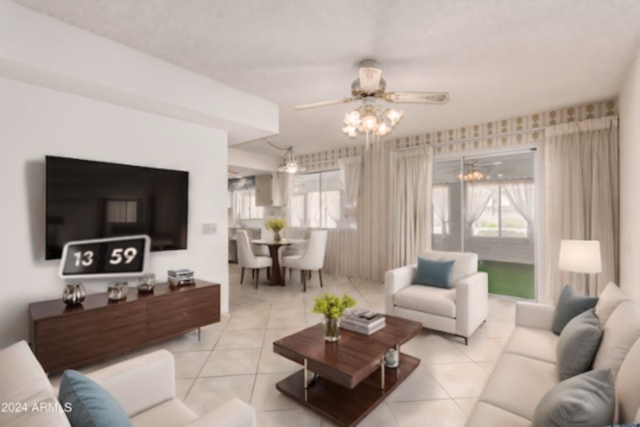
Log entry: T13:59
